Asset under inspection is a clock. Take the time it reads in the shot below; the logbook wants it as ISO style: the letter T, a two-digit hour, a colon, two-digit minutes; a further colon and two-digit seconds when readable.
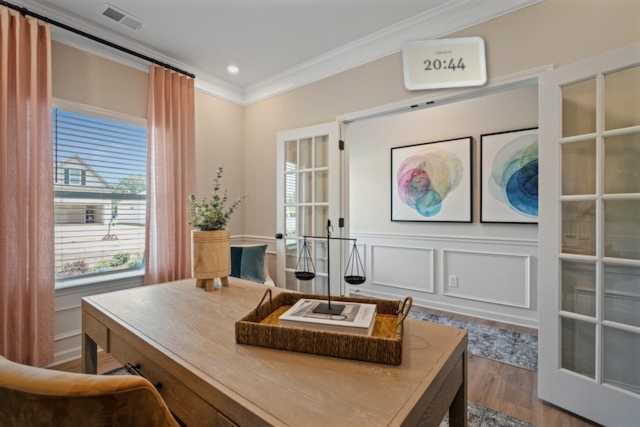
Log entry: T20:44
